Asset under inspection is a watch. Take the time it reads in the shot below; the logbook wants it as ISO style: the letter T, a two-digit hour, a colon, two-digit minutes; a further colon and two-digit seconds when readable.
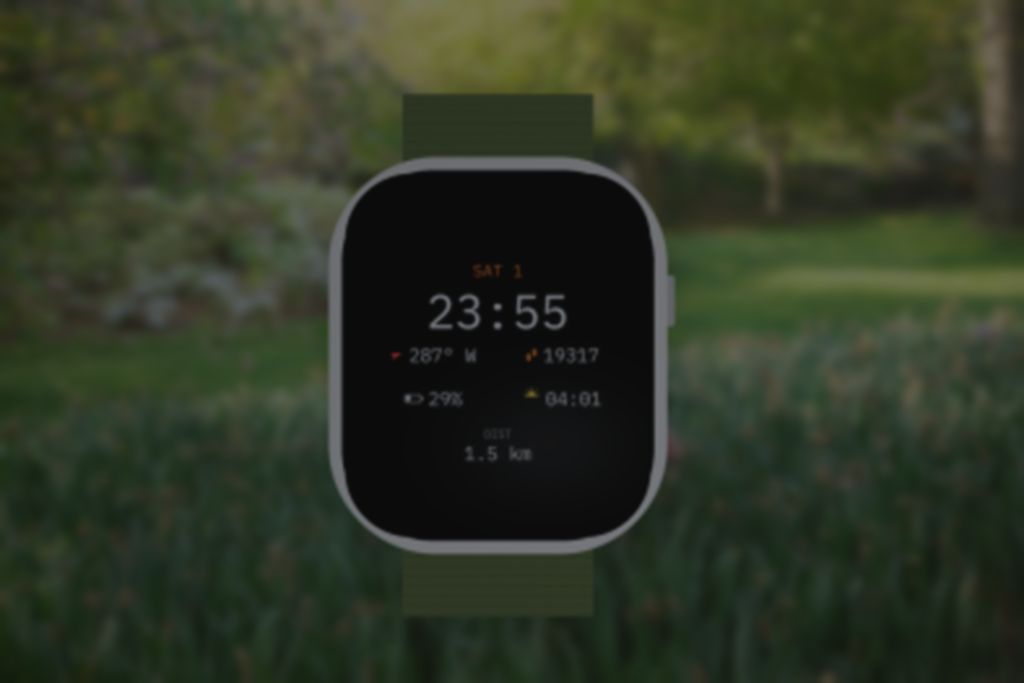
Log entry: T23:55
